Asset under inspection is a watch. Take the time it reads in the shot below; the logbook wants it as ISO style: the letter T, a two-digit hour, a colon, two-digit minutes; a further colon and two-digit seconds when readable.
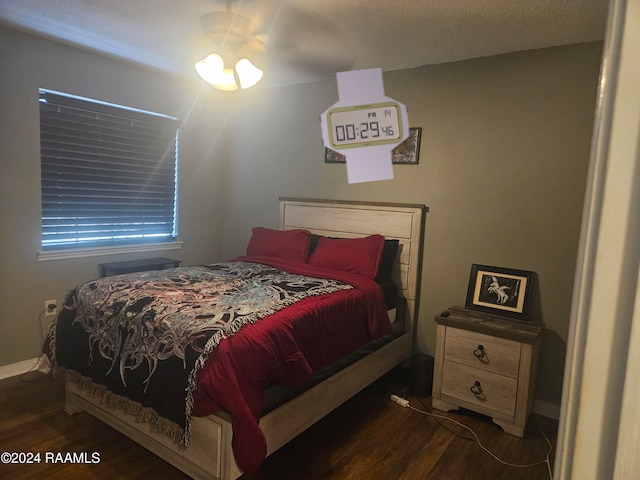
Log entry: T00:29:46
